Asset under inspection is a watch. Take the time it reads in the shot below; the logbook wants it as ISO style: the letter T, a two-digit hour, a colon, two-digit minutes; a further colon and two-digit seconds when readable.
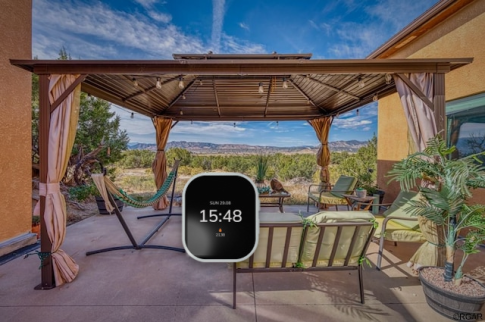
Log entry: T15:48
